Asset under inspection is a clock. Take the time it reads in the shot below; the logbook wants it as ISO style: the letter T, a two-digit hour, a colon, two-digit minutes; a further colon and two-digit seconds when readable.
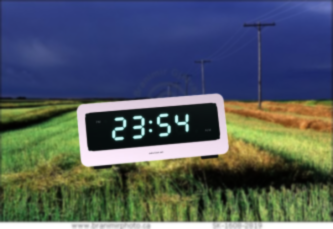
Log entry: T23:54
